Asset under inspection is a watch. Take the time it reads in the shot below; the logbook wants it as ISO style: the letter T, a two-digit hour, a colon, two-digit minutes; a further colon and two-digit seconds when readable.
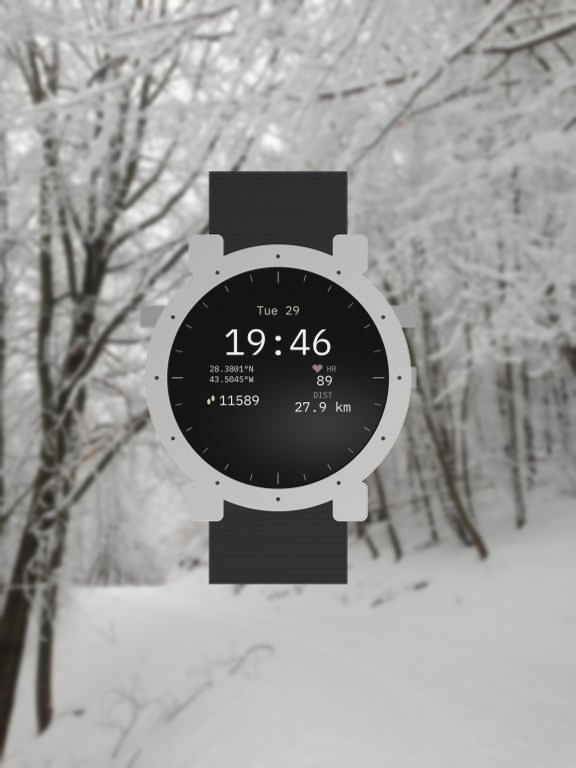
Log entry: T19:46
